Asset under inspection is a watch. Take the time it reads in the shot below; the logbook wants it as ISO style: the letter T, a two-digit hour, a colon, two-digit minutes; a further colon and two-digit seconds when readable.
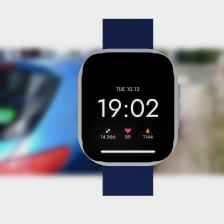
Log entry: T19:02
